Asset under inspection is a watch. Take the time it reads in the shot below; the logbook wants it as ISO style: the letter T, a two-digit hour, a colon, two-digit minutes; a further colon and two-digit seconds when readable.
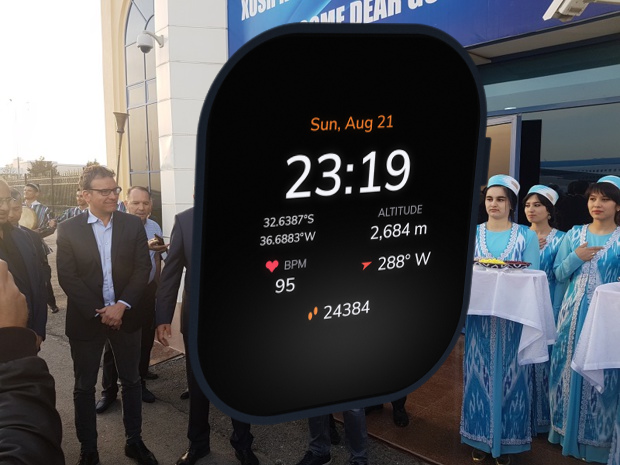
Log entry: T23:19
